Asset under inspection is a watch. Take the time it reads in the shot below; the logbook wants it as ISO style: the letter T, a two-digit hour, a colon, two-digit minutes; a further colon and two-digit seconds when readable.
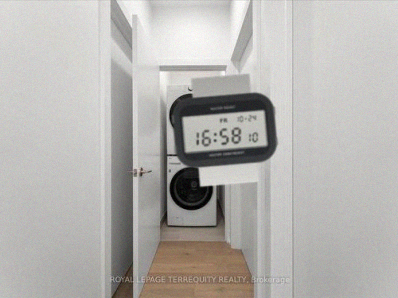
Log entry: T16:58:10
